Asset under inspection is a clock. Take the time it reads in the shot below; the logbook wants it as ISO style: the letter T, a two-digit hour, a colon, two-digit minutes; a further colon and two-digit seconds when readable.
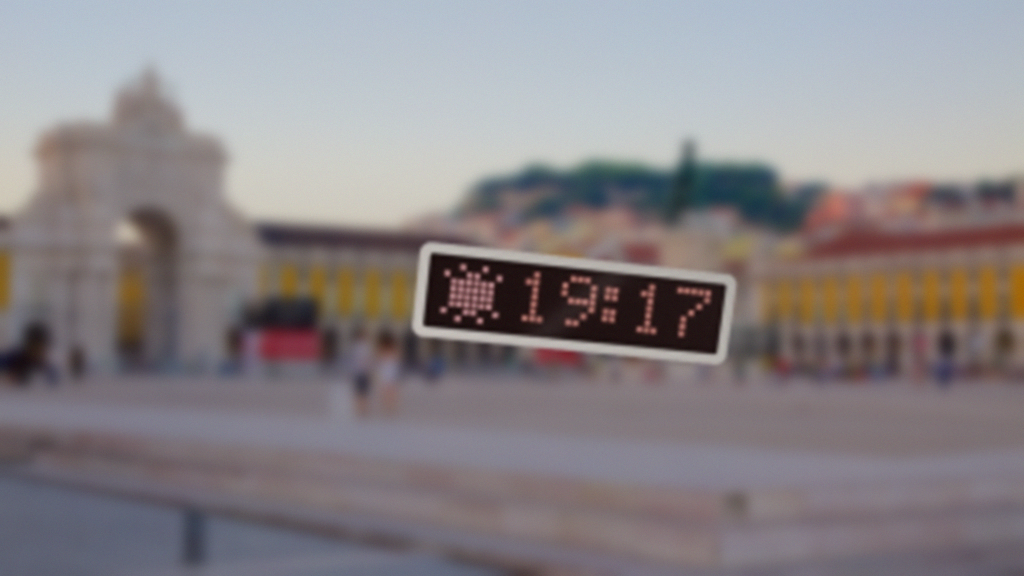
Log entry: T19:17
